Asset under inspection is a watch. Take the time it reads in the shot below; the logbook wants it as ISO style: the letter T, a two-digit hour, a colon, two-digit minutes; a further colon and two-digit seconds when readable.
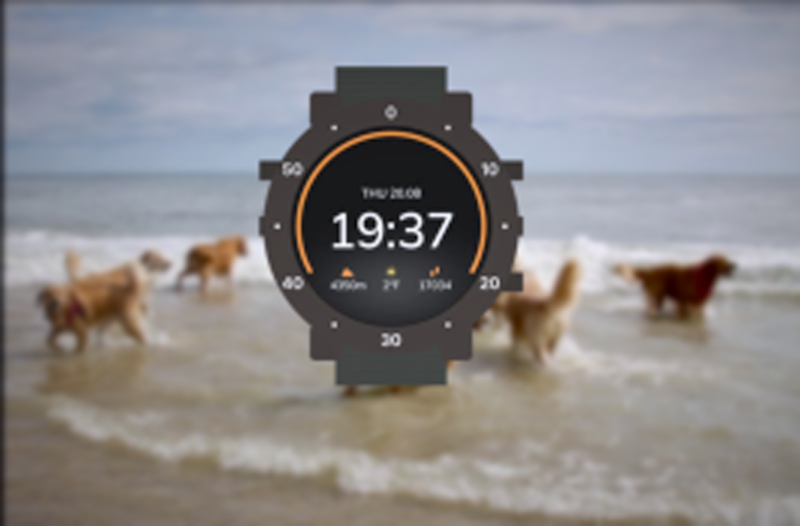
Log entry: T19:37
